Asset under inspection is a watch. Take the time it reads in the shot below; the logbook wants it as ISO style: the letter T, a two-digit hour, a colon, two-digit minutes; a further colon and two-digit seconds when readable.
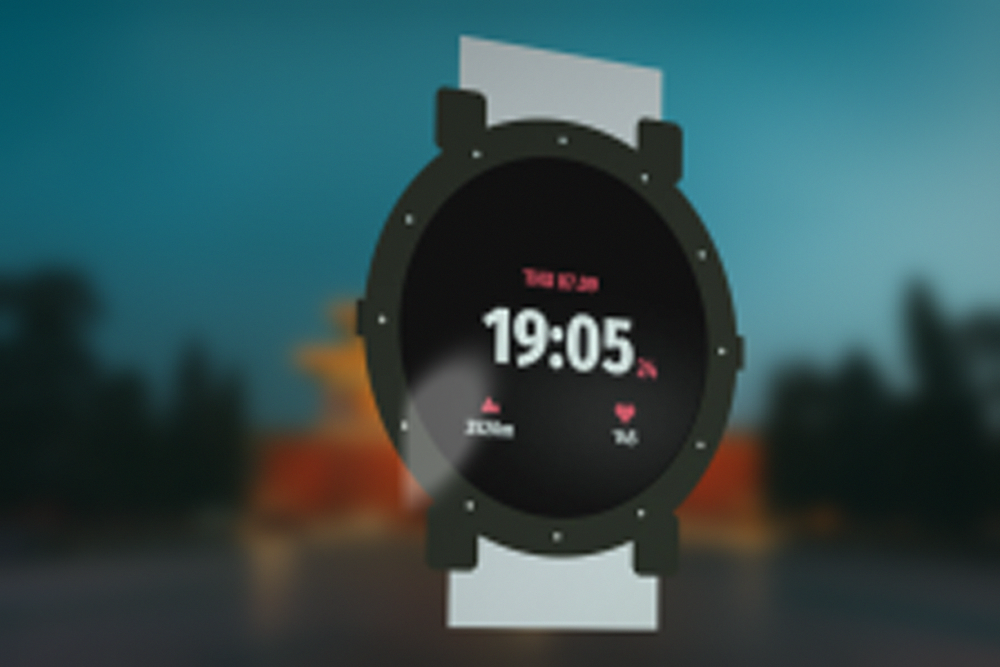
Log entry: T19:05
